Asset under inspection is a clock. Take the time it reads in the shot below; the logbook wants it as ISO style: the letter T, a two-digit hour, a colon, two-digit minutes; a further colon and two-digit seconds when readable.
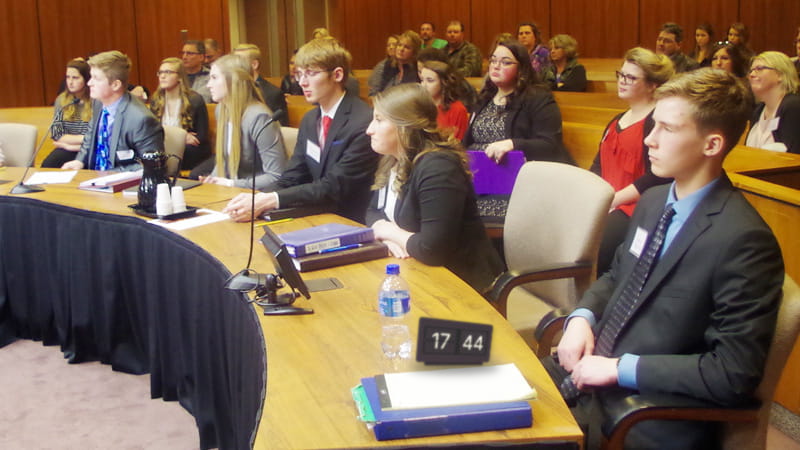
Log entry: T17:44
